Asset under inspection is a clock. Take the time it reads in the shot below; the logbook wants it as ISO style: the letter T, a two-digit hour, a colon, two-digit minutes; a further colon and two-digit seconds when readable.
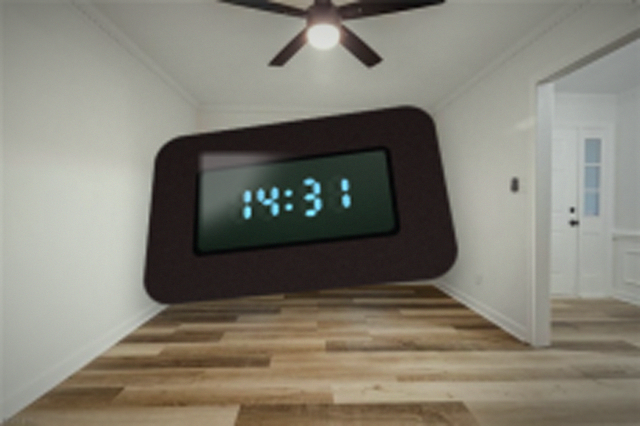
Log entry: T14:31
